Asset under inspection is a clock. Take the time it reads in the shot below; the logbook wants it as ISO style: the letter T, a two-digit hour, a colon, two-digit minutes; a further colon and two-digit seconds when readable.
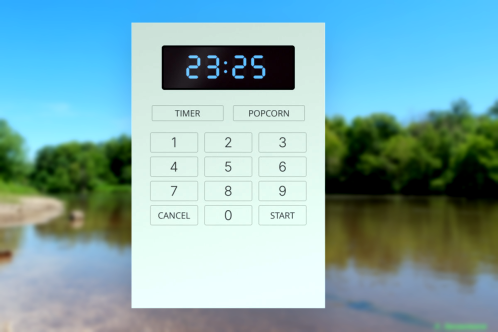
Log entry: T23:25
